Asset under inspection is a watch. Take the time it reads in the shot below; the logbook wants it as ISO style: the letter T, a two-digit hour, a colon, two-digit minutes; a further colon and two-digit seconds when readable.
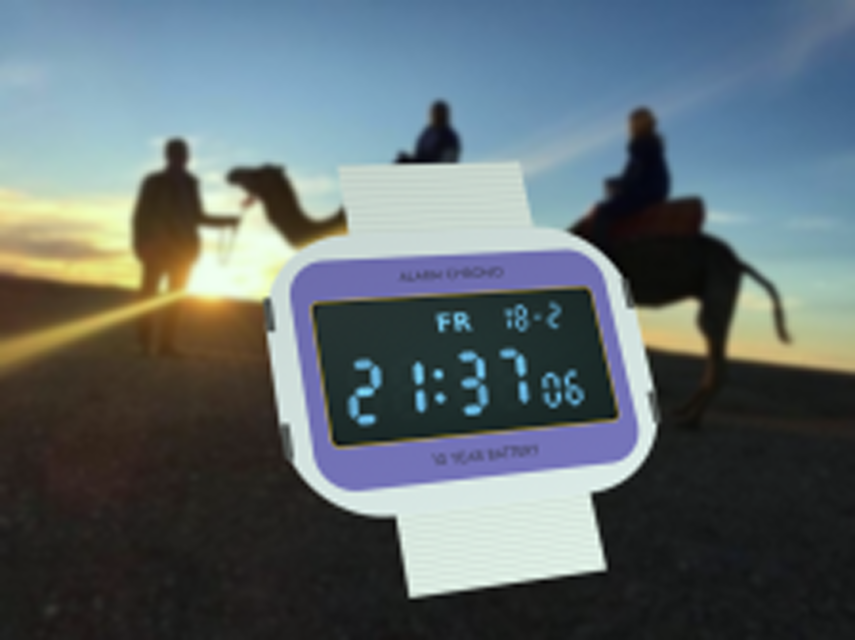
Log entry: T21:37:06
